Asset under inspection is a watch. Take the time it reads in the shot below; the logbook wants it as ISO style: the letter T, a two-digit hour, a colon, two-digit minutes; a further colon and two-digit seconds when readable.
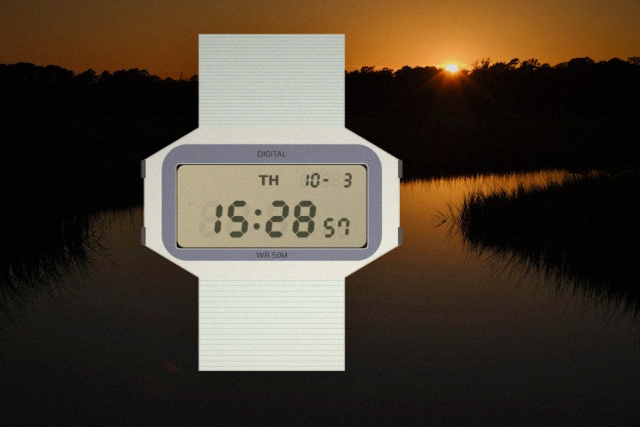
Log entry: T15:28:57
